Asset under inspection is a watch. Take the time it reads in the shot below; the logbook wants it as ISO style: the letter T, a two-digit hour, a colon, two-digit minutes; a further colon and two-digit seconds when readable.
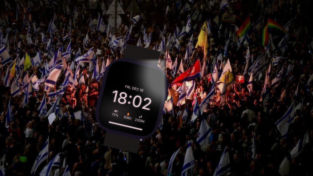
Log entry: T18:02
